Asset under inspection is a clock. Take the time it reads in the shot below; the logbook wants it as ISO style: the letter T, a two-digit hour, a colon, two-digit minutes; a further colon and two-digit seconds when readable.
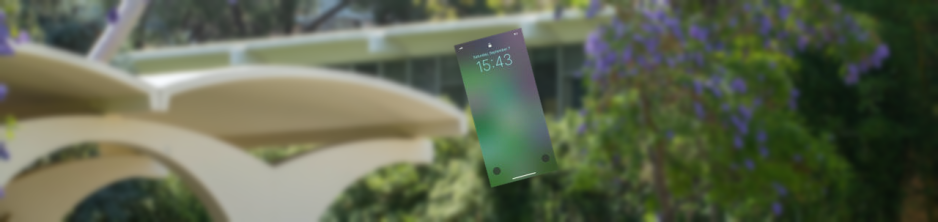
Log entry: T15:43
